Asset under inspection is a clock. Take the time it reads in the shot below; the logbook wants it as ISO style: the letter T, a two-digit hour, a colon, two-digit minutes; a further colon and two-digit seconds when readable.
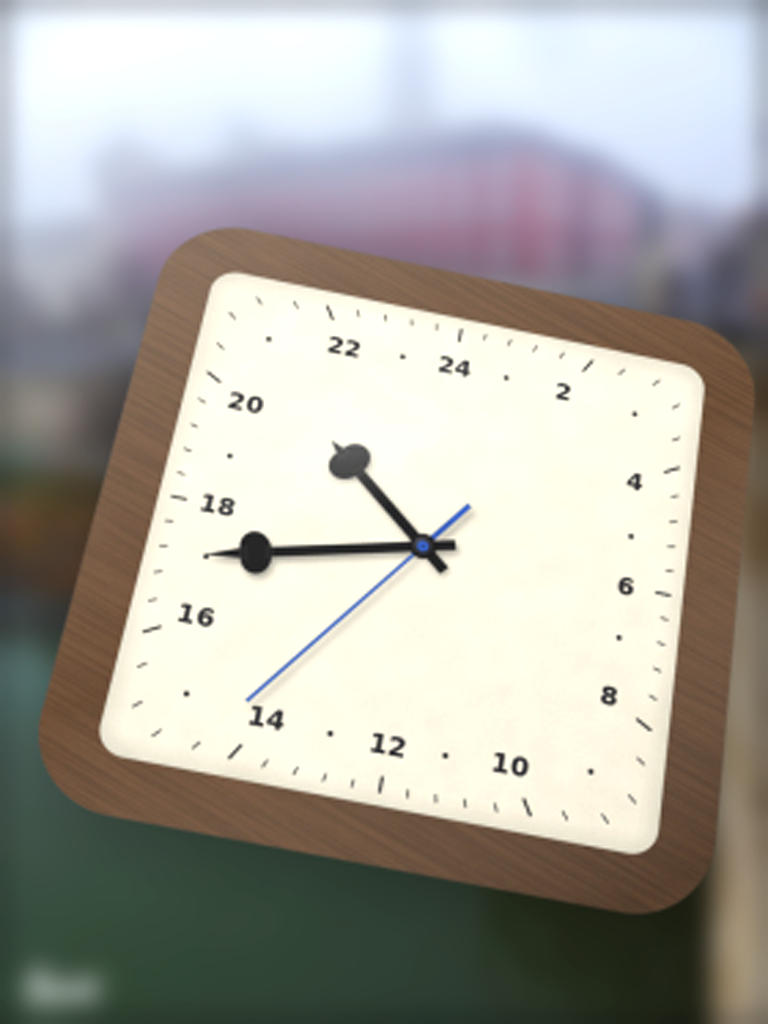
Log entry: T20:42:36
